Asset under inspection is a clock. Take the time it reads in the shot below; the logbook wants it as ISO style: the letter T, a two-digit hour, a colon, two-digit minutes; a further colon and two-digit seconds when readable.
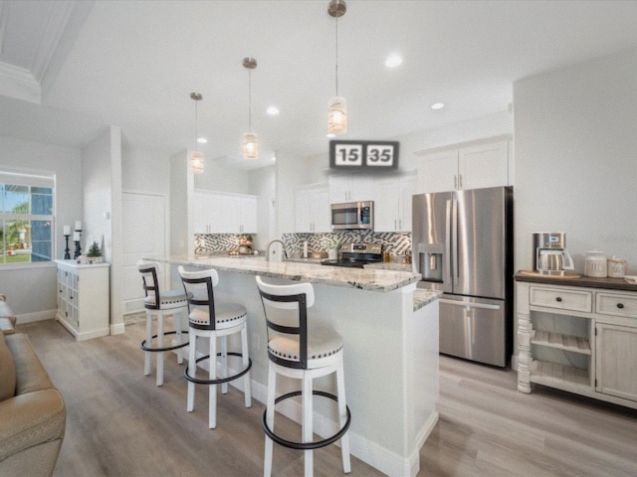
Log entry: T15:35
